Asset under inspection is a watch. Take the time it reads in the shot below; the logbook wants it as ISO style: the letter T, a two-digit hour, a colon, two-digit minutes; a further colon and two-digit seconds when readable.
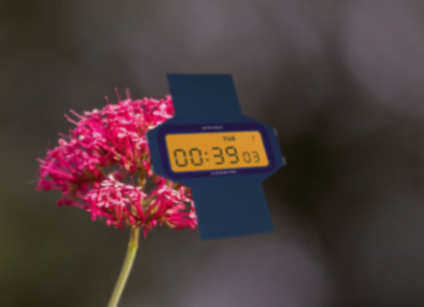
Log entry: T00:39:03
